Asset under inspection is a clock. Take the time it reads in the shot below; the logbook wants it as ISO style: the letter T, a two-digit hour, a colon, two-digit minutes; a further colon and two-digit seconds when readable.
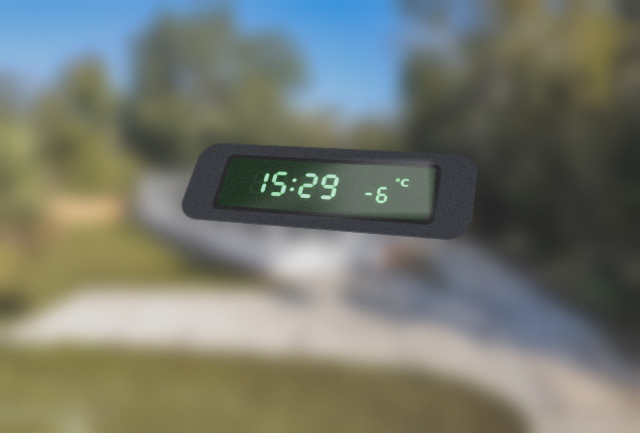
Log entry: T15:29
